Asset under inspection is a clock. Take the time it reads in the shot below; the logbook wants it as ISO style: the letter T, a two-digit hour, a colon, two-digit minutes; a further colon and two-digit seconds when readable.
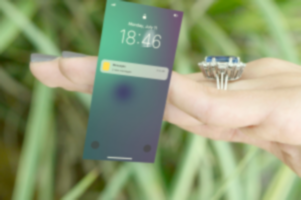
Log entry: T18:46
